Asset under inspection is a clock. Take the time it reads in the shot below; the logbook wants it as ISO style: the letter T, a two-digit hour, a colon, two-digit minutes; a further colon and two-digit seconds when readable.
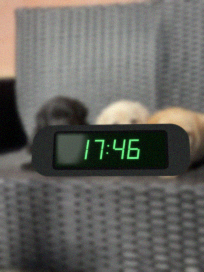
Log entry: T17:46
